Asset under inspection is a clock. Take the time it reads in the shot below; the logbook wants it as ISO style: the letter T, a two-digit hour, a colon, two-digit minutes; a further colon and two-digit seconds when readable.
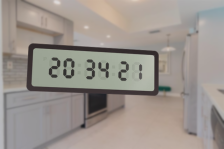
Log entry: T20:34:21
